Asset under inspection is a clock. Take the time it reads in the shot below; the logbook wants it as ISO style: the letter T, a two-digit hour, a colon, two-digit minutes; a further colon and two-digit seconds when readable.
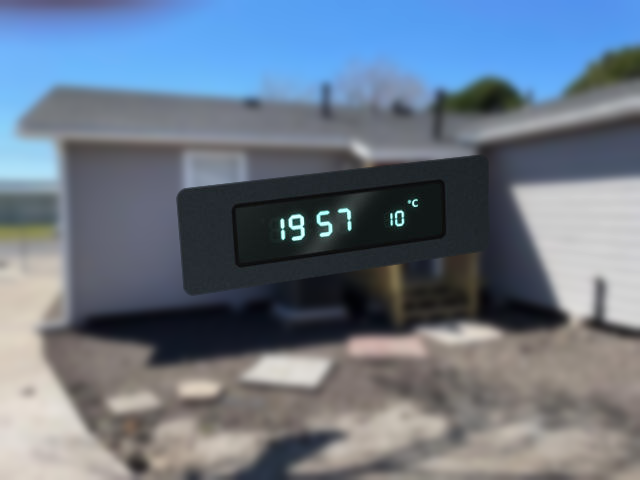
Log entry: T19:57
